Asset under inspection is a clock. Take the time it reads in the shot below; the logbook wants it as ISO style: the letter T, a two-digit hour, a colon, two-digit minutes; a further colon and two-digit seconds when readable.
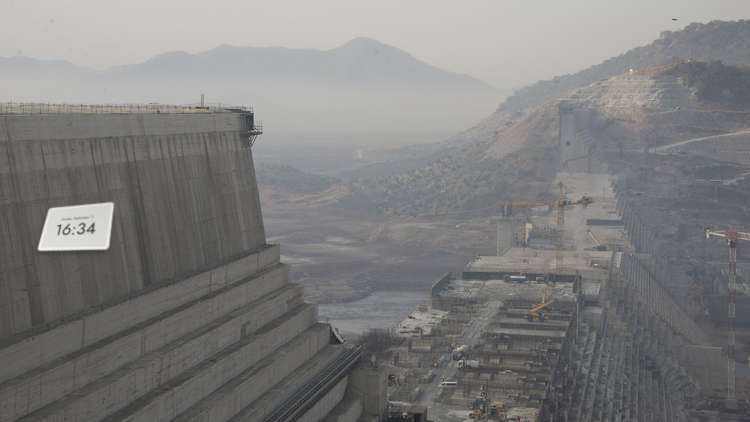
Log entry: T16:34
